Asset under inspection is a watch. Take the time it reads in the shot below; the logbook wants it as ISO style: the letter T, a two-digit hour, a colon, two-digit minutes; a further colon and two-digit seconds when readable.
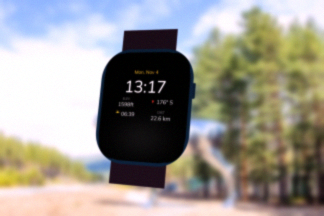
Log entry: T13:17
